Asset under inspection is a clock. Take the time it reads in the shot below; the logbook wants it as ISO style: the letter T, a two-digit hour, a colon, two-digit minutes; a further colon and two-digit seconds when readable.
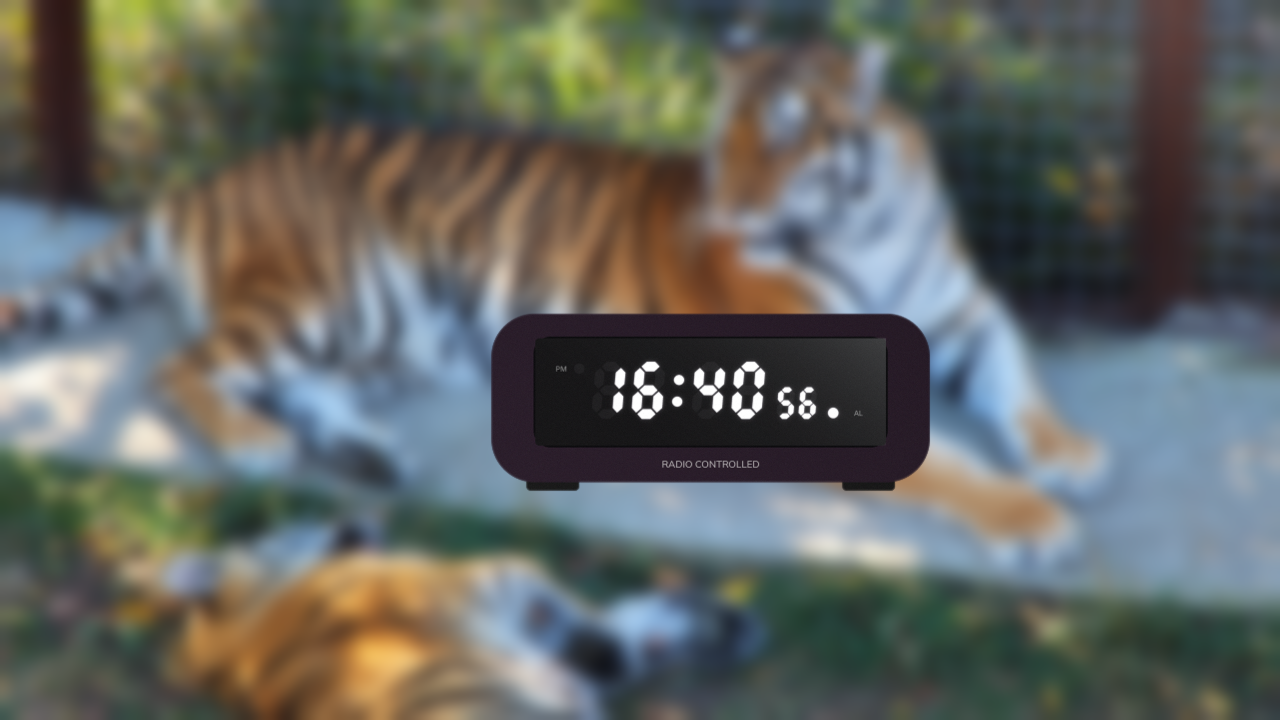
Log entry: T16:40:56
